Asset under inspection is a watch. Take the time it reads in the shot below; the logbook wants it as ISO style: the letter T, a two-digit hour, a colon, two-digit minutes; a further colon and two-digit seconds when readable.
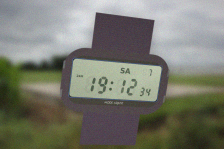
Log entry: T19:12:34
